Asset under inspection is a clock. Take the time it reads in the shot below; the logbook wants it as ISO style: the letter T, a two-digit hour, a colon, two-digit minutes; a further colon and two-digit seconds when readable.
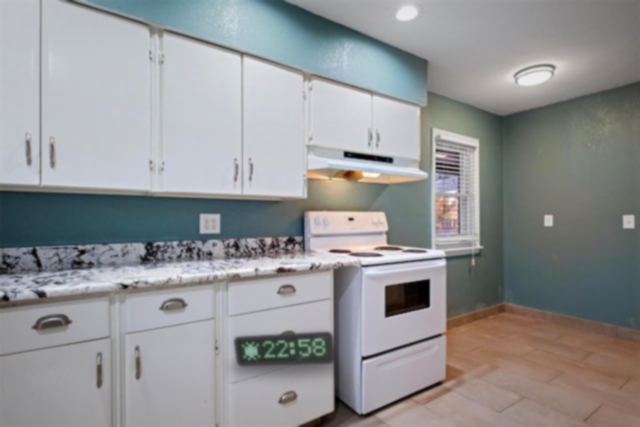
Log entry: T22:58
